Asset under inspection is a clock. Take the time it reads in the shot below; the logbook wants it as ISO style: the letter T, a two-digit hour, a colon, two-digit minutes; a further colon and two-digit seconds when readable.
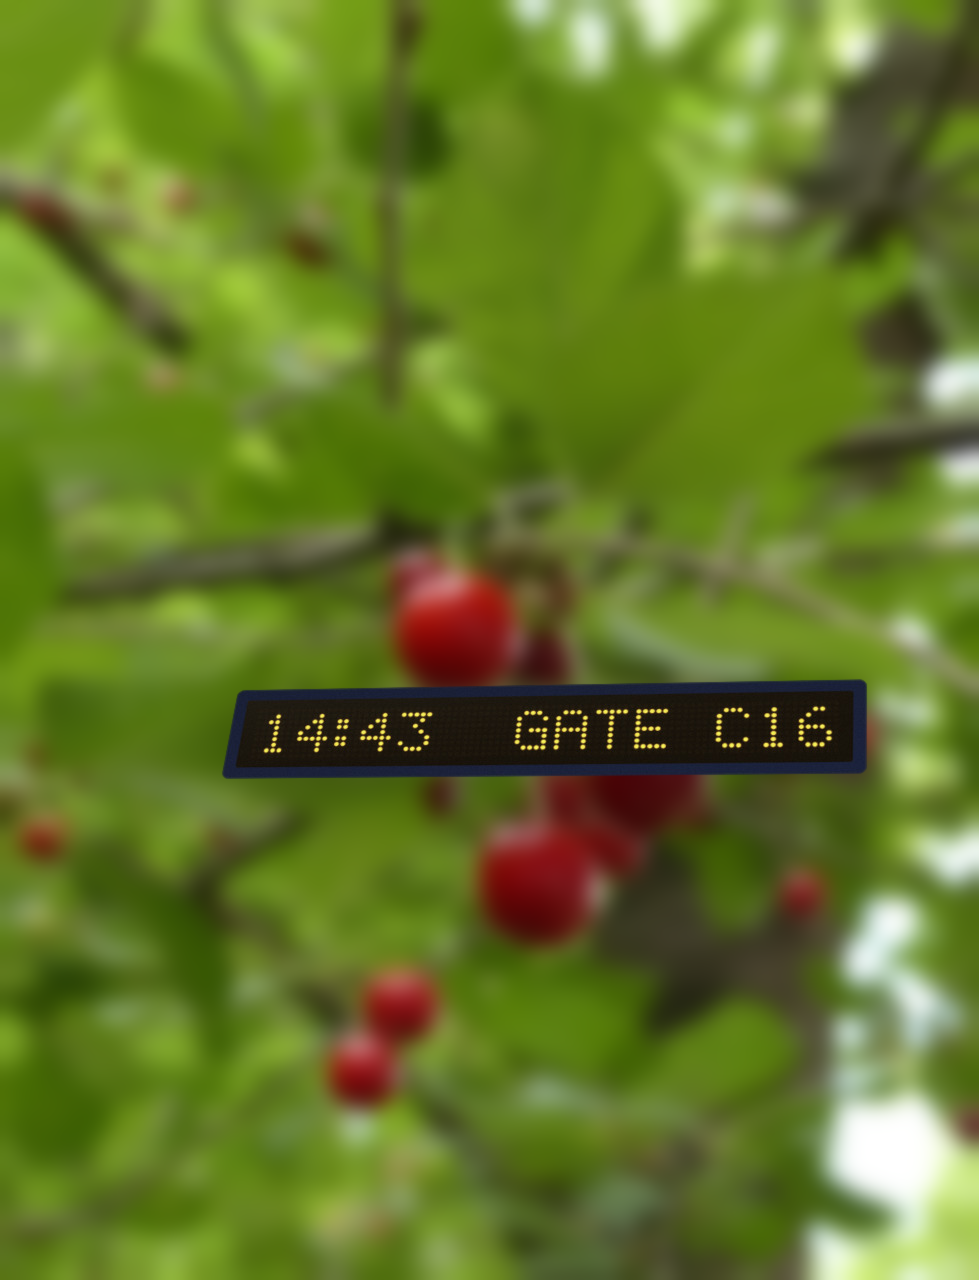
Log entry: T14:43
